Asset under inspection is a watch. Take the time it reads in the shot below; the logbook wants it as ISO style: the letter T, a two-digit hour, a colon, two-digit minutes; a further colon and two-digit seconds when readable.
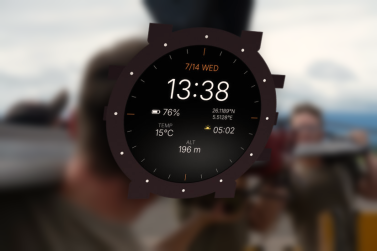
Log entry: T13:38
